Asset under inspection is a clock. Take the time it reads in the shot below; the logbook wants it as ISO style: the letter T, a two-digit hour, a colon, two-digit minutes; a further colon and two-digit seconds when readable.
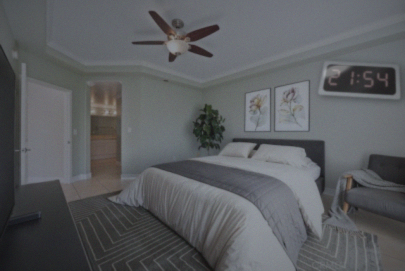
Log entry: T21:54
